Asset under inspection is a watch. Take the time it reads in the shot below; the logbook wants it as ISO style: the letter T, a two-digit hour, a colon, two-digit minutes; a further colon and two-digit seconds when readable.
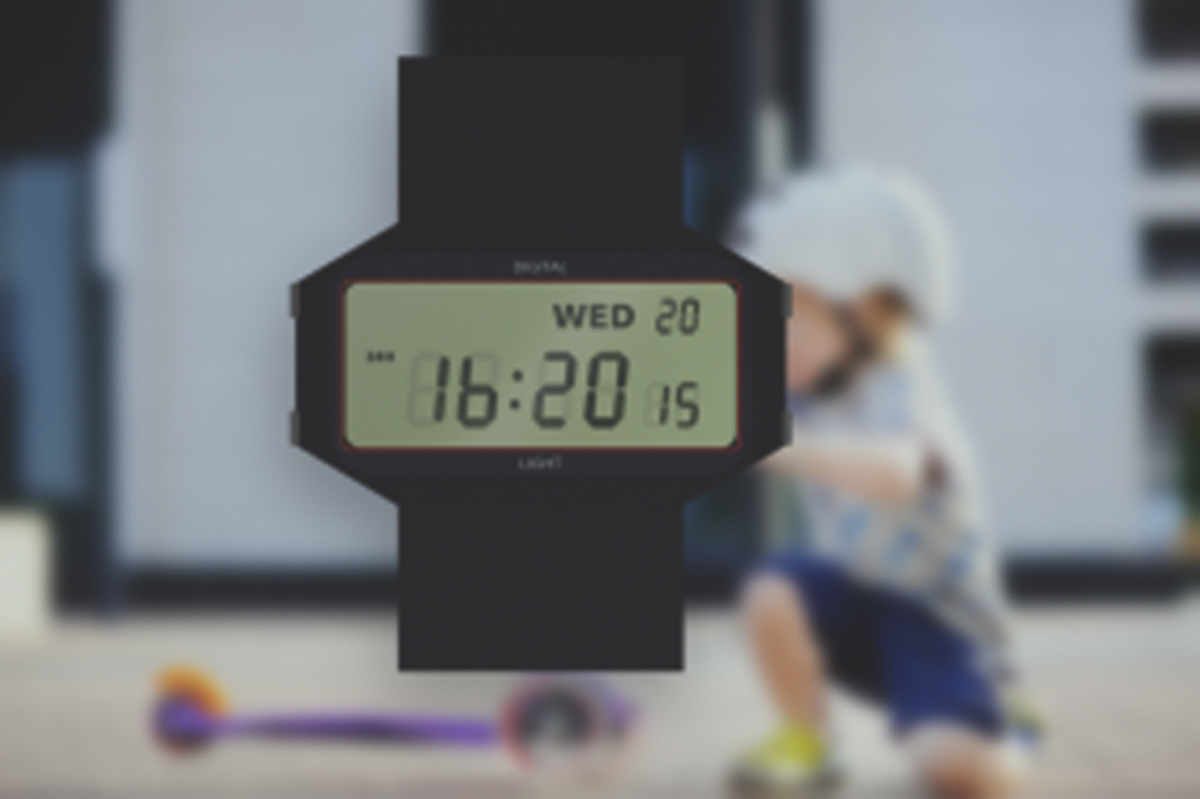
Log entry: T16:20:15
